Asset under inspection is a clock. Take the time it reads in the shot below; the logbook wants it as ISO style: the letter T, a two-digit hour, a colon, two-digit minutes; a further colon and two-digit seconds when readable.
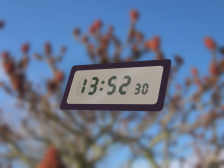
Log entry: T13:52:30
